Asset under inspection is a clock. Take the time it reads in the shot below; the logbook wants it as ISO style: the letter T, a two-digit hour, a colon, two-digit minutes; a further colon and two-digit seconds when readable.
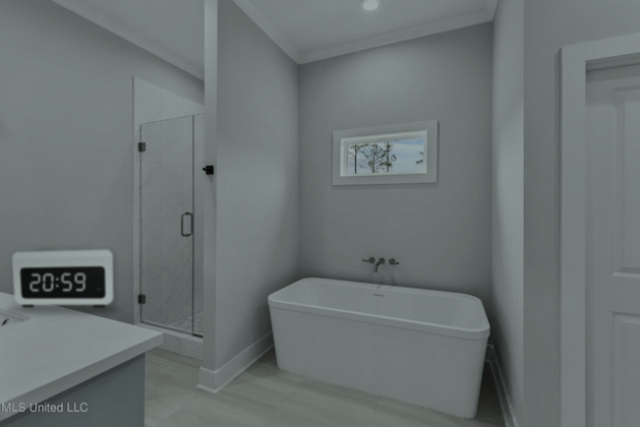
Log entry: T20:59
